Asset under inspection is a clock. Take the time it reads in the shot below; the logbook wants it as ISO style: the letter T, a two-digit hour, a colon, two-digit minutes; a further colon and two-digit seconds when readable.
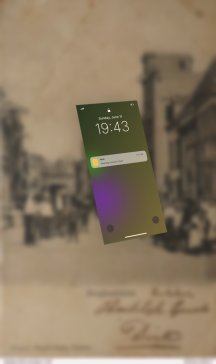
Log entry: T19:43
